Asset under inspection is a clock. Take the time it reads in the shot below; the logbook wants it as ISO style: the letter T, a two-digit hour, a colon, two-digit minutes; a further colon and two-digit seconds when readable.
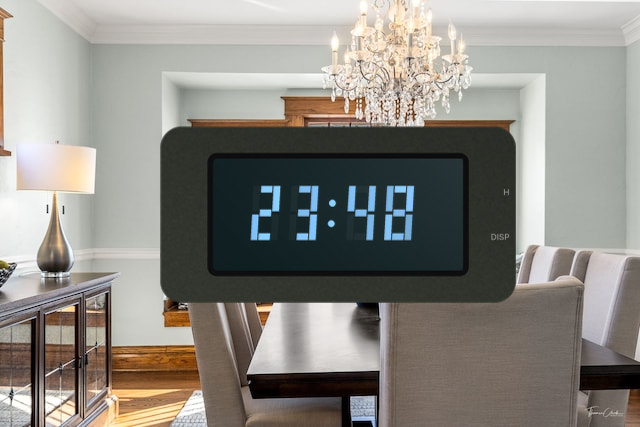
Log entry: T23:48
